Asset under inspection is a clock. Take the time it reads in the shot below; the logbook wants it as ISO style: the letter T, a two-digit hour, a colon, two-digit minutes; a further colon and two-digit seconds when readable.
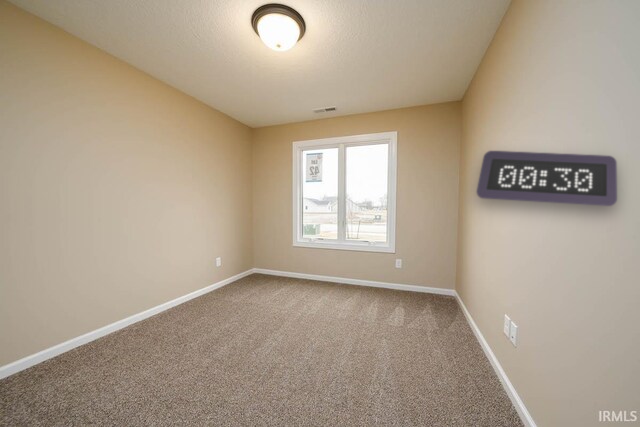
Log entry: T00:30
